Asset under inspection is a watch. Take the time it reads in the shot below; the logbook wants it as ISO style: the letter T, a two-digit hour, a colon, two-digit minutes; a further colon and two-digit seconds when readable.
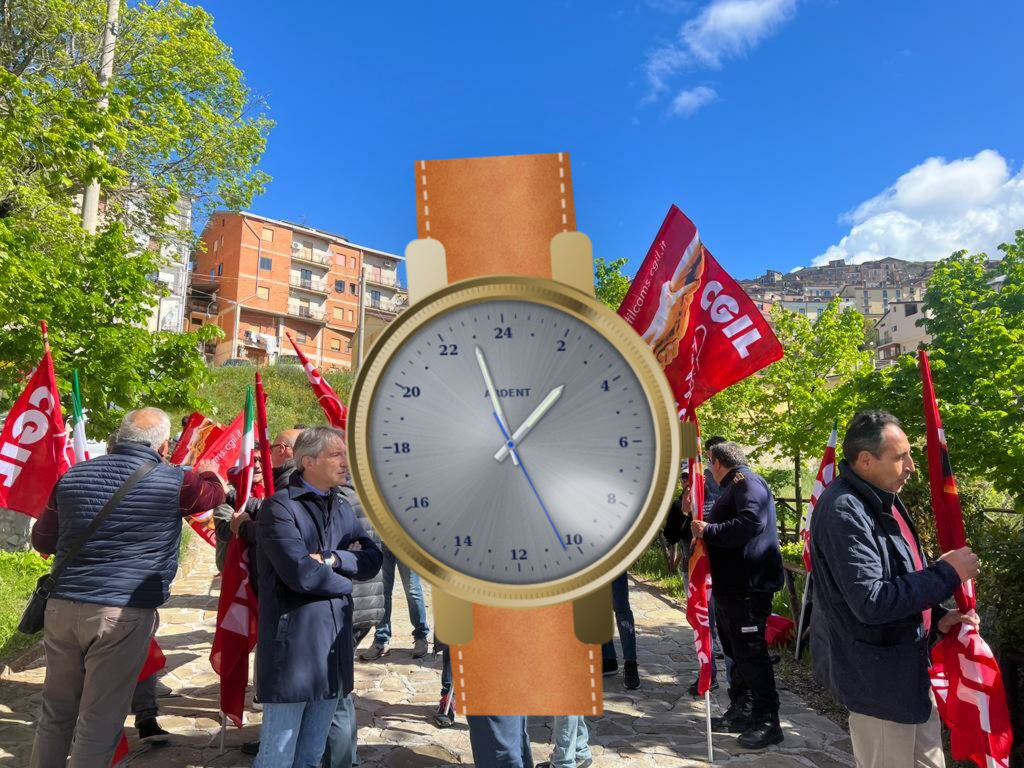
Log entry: T02:57:26
